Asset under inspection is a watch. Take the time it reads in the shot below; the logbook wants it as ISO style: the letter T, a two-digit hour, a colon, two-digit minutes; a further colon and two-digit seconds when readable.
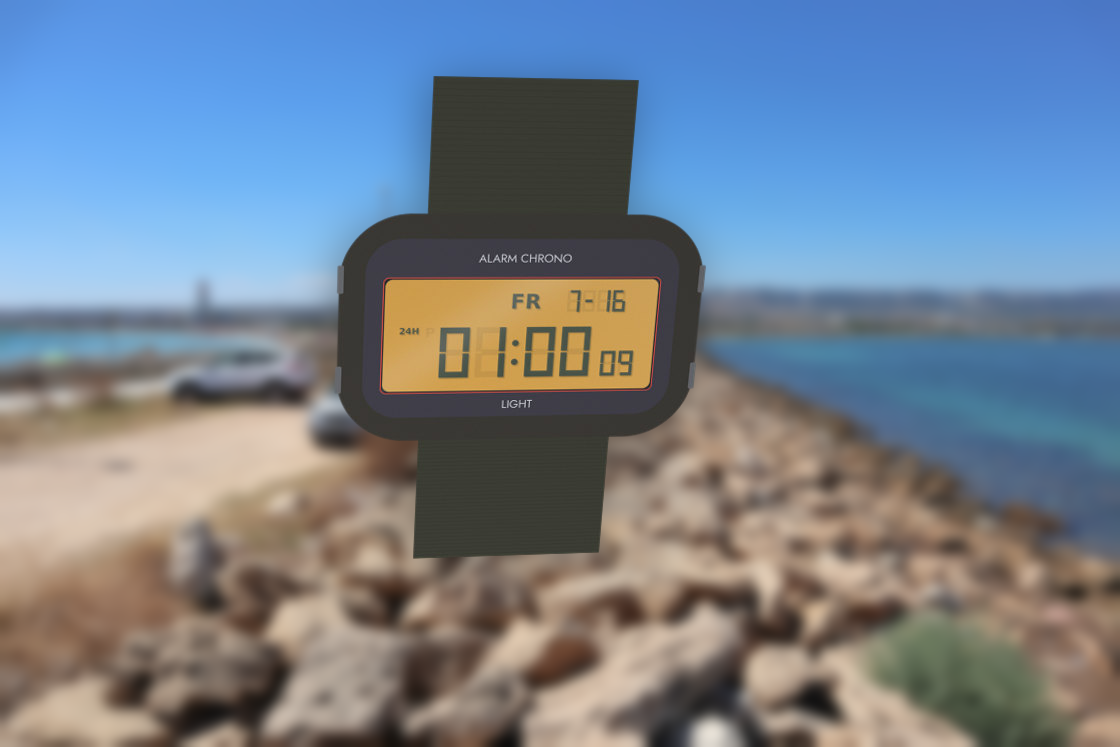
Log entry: T01:00:09
